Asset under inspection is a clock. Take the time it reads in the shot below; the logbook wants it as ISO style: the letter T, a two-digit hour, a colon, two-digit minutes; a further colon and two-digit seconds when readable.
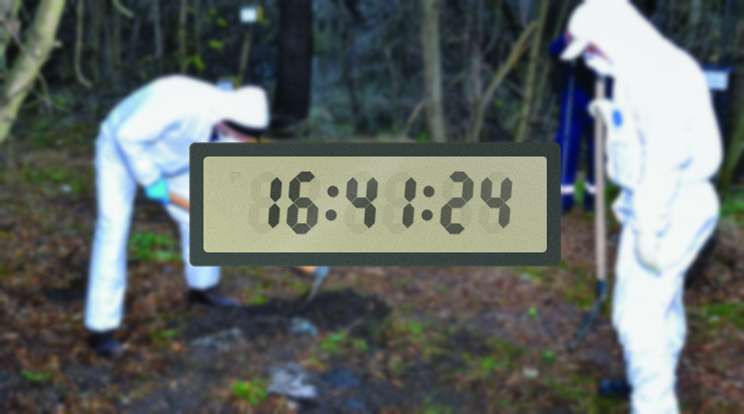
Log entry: T16:41:24
